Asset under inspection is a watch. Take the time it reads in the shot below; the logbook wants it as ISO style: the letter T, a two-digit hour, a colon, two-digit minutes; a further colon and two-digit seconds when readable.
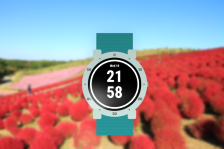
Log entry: T21:58
